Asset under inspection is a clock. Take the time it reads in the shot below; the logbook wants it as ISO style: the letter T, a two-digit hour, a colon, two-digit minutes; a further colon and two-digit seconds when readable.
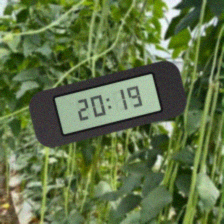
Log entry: T20:19
